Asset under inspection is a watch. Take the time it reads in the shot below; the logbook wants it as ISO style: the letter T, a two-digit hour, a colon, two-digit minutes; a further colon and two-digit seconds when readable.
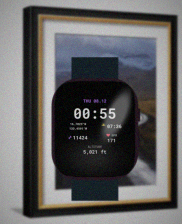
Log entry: T00:55
